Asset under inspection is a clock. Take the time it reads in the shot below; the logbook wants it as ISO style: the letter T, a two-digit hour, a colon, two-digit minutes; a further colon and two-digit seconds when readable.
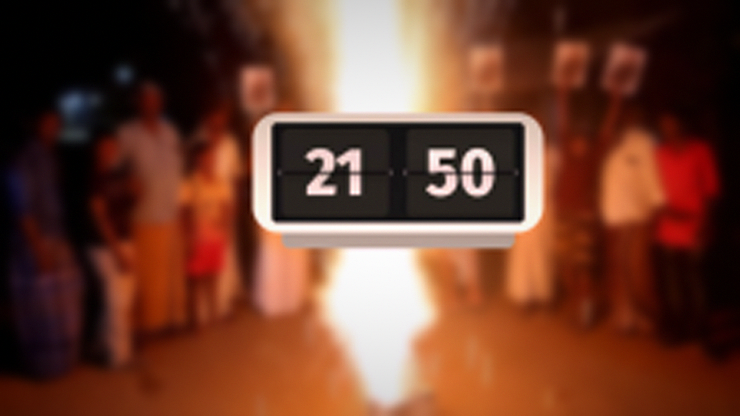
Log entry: T21:50
